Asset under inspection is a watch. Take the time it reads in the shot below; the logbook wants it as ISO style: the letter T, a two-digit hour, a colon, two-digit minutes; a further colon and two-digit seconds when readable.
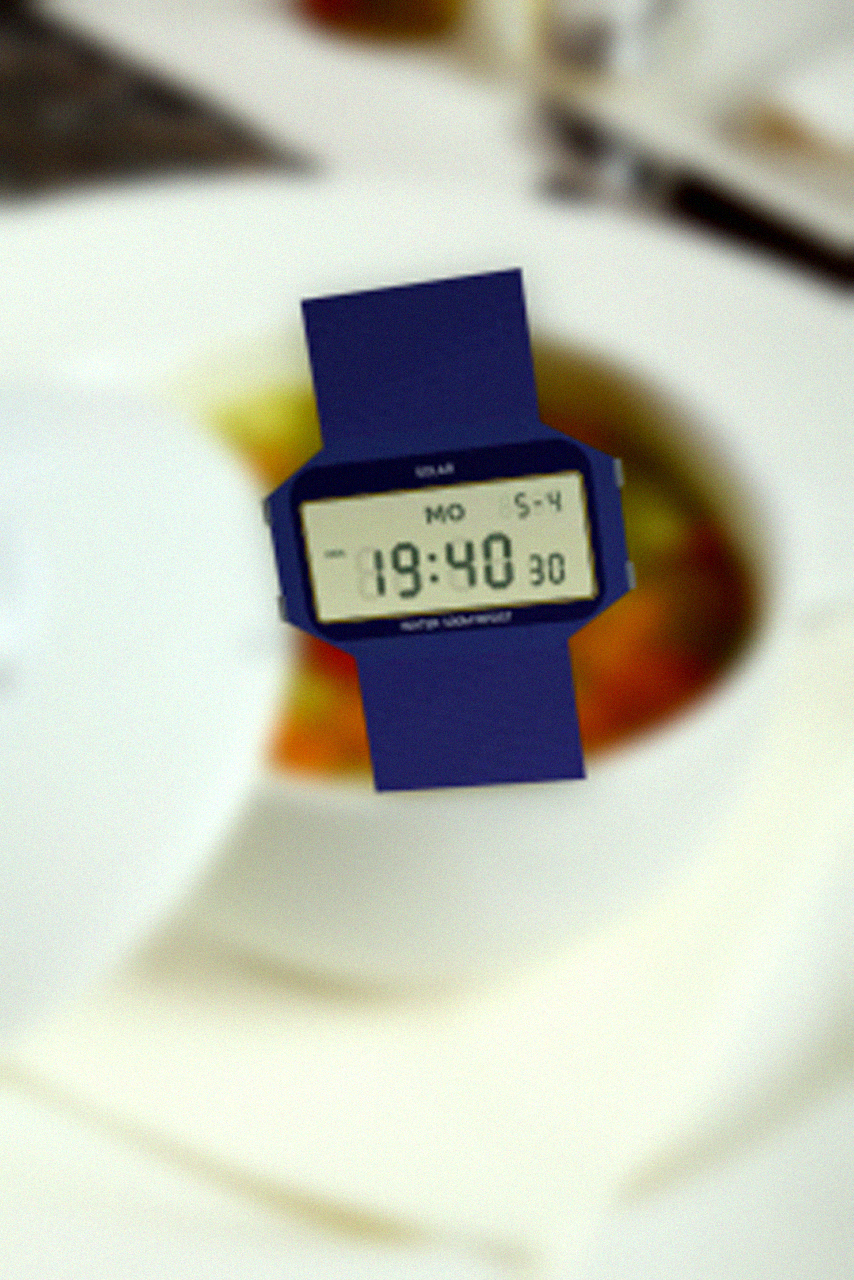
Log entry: T19:40:30
